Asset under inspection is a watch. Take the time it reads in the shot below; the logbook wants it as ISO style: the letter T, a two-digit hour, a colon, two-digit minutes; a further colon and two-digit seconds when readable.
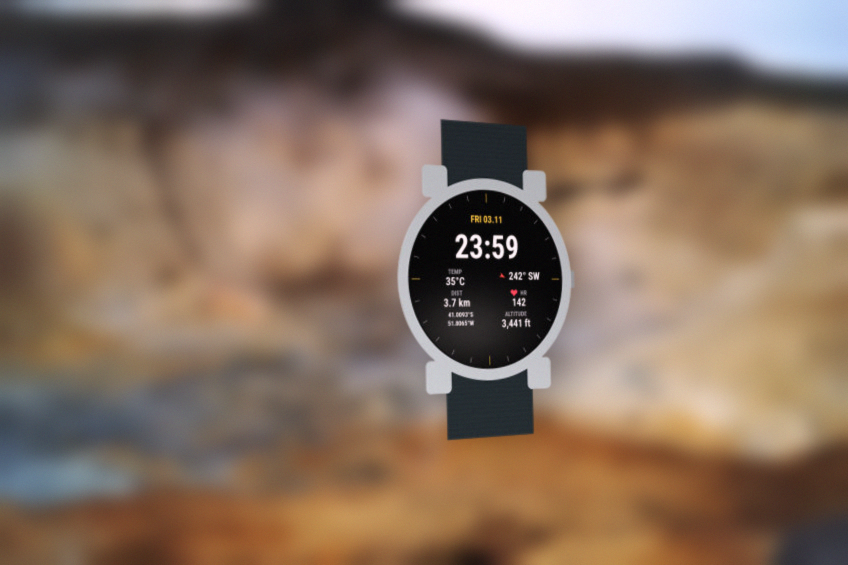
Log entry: T23:59
